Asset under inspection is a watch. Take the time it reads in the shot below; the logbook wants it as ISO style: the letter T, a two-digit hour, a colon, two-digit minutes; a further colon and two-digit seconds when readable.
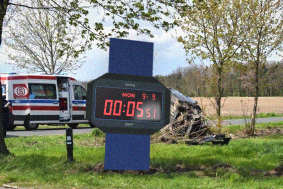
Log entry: T00:05:51
